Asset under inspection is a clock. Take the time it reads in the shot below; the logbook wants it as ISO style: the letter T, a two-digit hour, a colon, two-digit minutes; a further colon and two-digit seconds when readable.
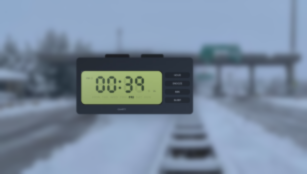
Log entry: T00:39
